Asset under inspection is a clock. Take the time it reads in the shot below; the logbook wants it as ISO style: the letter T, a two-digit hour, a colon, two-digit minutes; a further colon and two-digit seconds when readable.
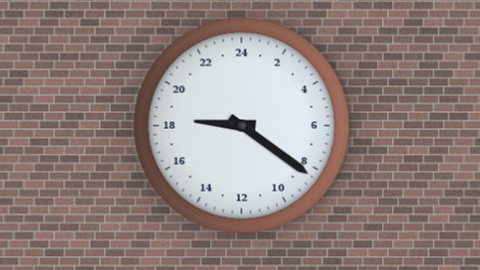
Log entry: T18:21
